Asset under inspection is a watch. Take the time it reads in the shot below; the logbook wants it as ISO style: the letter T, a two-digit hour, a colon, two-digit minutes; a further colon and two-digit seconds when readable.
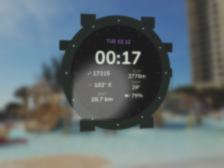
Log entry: T00:17
